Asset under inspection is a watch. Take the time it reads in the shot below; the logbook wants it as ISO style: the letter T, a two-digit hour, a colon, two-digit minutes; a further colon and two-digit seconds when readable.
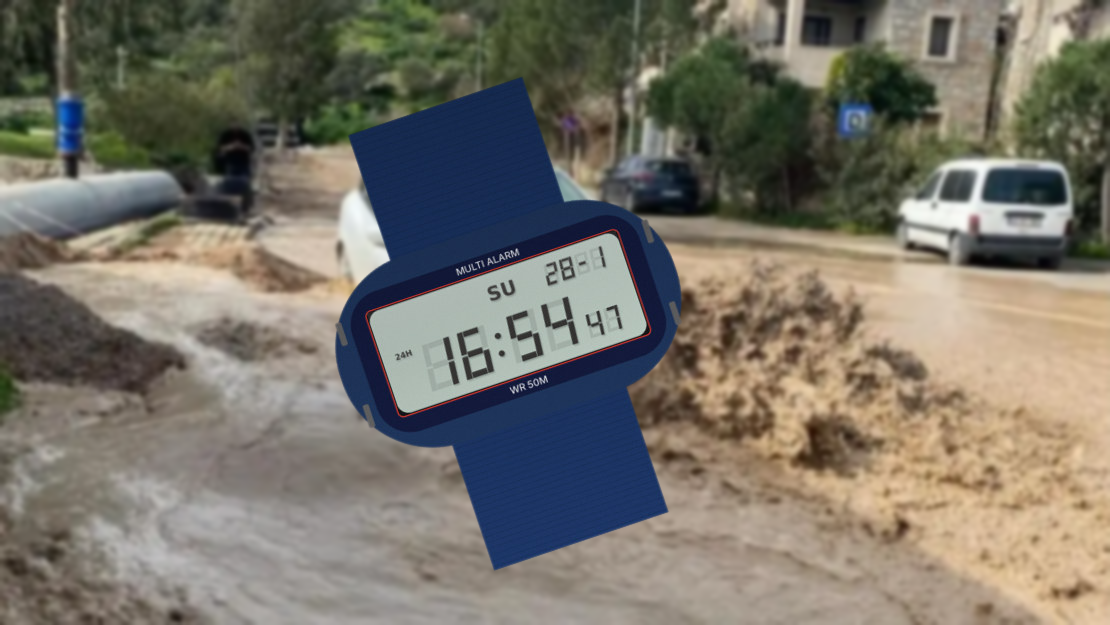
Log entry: T16:54:47
